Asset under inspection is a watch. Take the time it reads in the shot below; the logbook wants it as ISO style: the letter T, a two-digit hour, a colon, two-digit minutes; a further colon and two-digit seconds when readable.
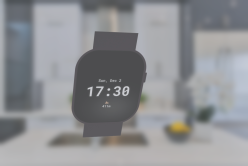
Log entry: T17:30
